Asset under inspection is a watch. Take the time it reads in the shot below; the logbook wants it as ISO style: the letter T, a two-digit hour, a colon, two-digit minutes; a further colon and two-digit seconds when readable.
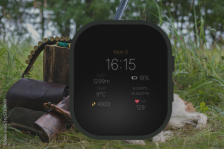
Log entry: T16:15
